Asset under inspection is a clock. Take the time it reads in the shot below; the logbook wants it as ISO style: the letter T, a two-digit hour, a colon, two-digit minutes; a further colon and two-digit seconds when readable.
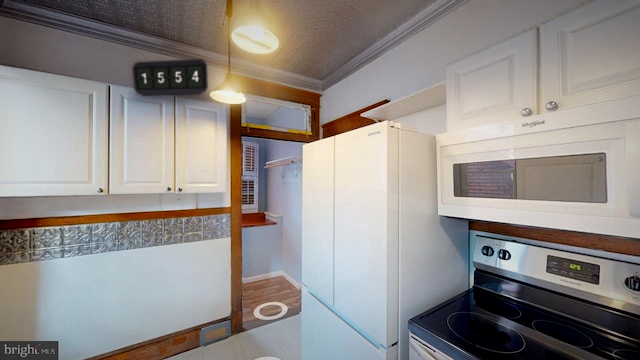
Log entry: T15:54
